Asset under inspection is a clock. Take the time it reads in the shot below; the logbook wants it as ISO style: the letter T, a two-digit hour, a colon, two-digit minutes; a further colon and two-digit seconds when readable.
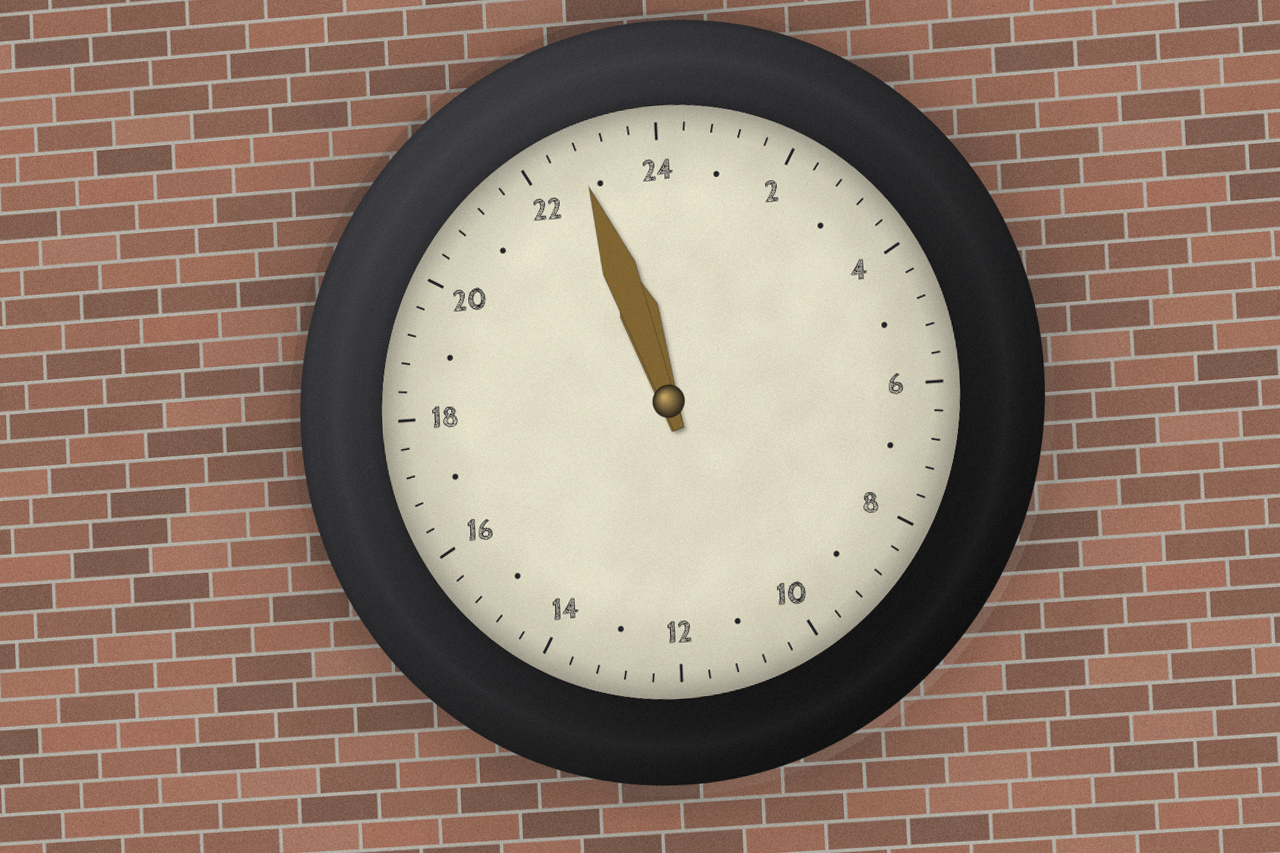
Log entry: T22:57
